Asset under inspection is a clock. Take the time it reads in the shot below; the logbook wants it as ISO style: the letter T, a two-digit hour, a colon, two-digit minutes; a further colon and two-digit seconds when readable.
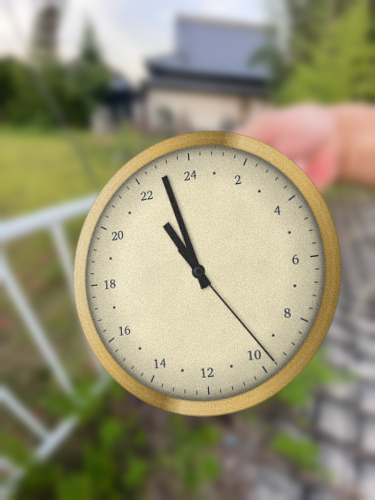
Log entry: T21:57:24
